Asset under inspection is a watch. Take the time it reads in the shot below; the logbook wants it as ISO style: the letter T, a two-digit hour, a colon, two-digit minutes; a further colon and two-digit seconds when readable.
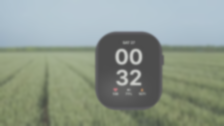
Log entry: T00:32
